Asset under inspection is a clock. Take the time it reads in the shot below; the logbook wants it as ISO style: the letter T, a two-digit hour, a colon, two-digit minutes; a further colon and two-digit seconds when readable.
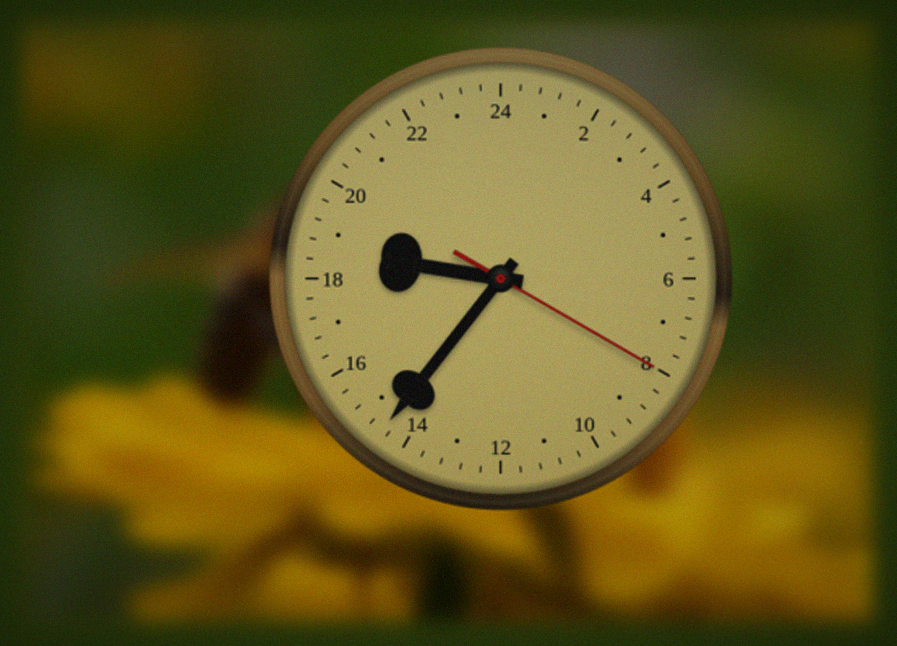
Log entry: T18:36:20
